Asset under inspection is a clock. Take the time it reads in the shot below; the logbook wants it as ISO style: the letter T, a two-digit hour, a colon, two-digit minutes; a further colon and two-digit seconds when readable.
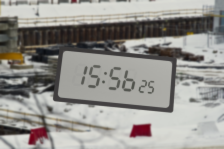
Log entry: T15:56:25
